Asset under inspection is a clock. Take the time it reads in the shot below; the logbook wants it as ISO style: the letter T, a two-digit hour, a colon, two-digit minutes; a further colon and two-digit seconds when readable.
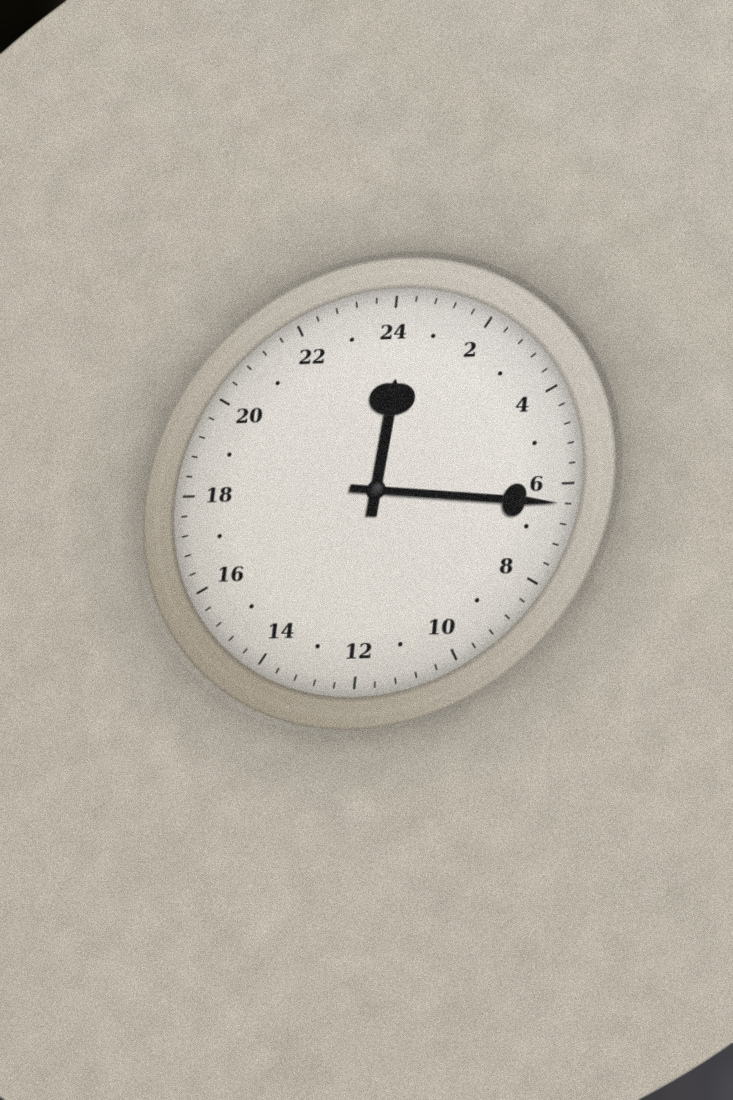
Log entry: T00:16
